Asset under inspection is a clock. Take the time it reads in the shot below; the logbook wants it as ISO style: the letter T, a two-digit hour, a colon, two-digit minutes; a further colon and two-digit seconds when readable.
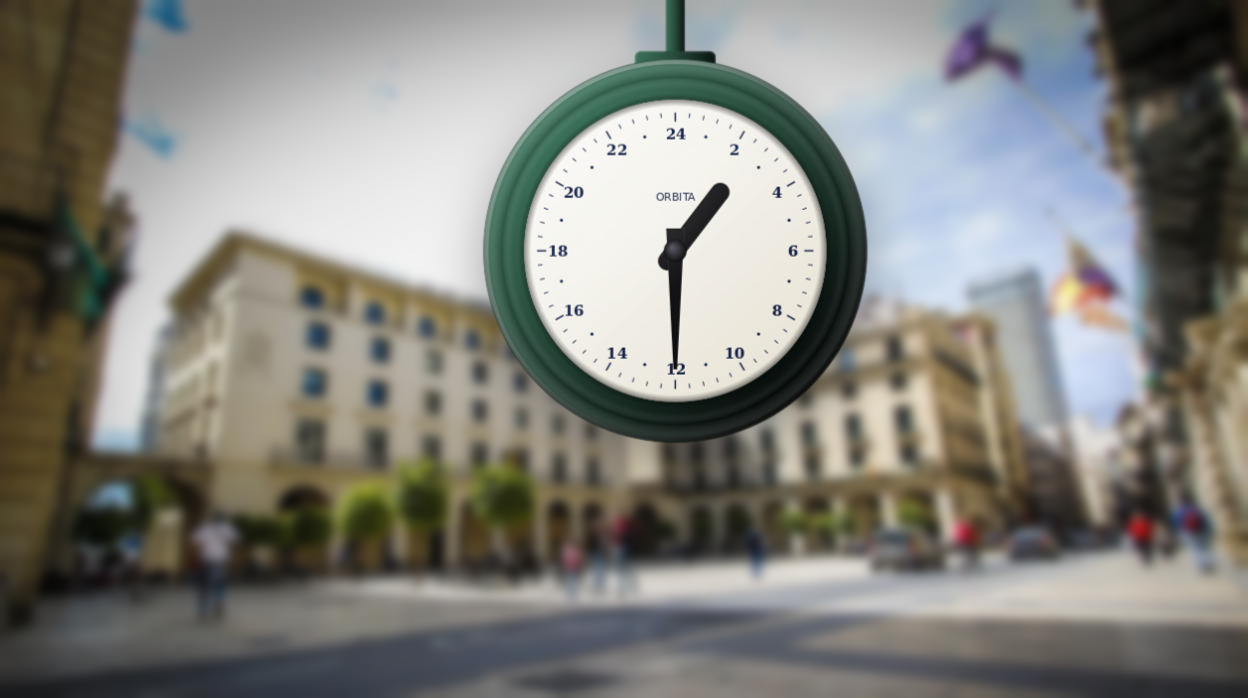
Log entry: T02:30
